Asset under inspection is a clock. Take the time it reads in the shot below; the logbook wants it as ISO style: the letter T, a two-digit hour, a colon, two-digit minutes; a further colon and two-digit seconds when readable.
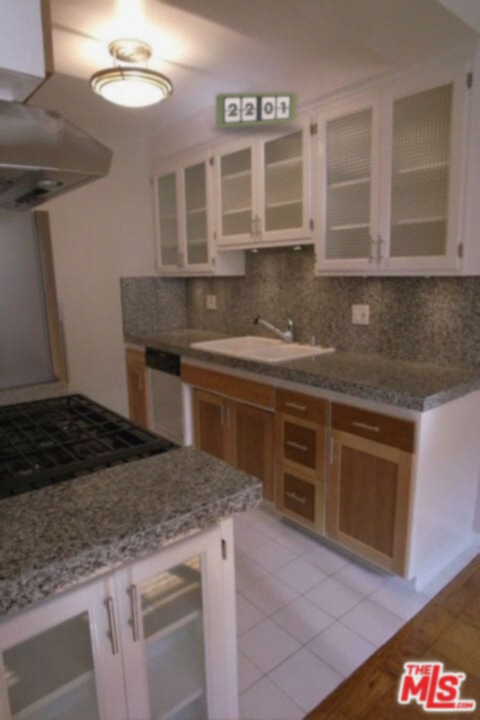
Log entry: T22:01
